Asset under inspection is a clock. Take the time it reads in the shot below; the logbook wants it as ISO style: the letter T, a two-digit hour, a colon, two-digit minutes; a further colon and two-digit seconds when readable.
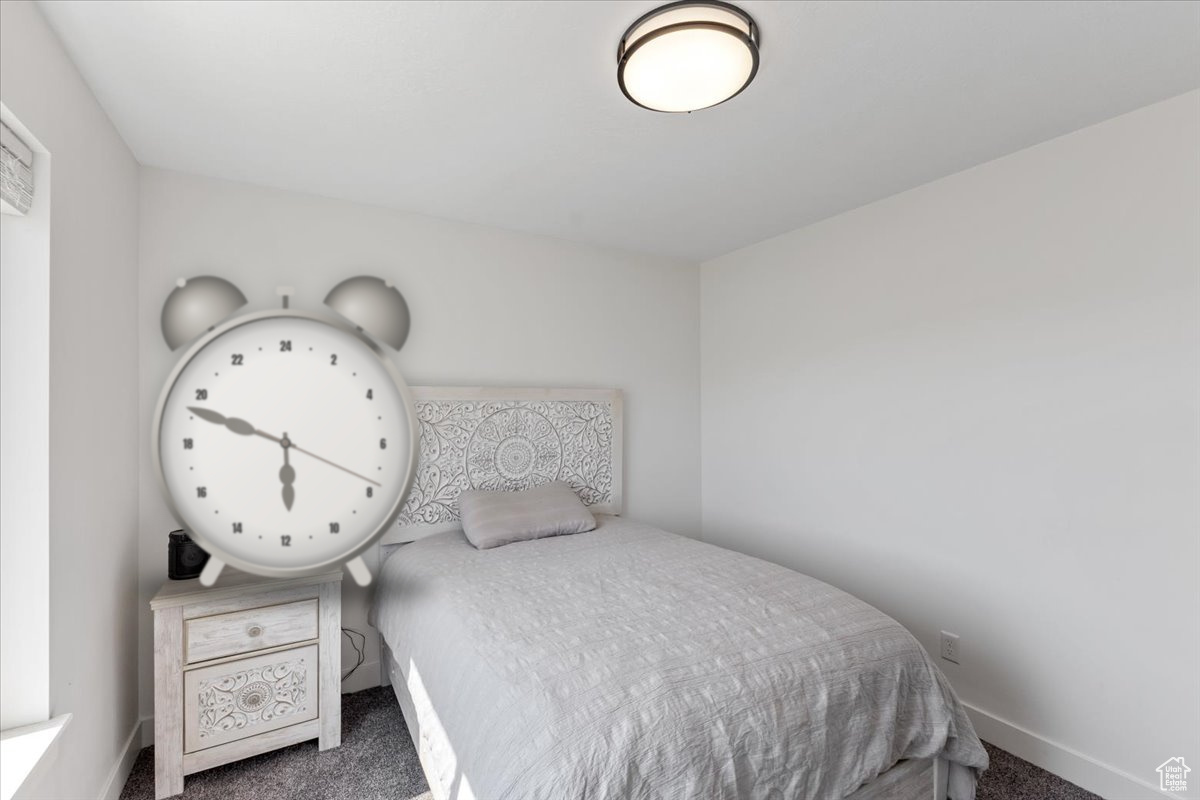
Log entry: T11:48:19
